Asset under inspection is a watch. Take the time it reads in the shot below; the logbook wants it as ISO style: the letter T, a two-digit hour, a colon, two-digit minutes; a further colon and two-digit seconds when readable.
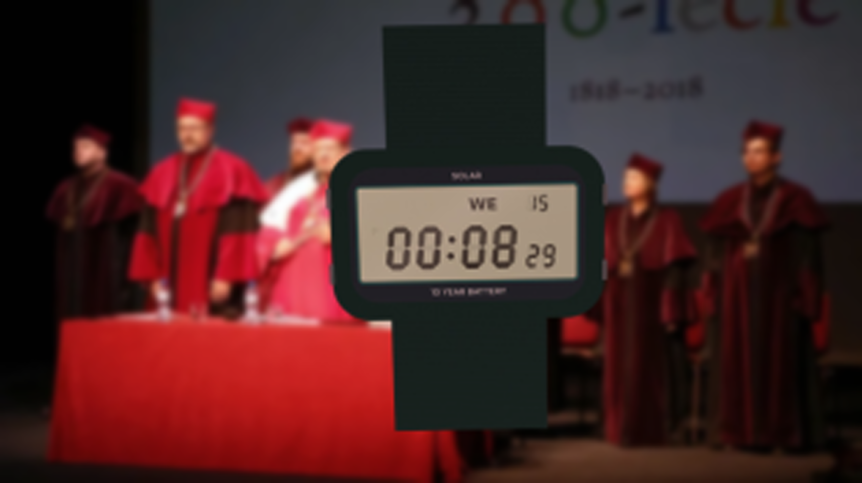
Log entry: T00:08:29
